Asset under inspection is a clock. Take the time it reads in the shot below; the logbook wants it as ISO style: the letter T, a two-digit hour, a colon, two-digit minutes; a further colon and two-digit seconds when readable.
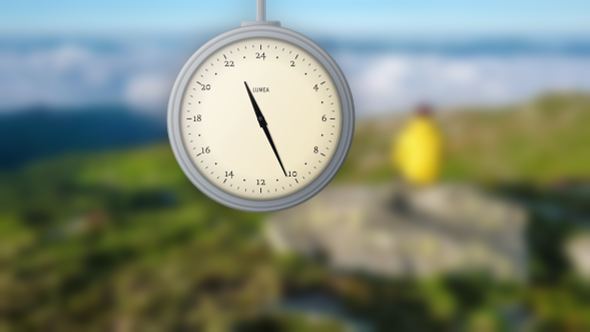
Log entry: T22:26
